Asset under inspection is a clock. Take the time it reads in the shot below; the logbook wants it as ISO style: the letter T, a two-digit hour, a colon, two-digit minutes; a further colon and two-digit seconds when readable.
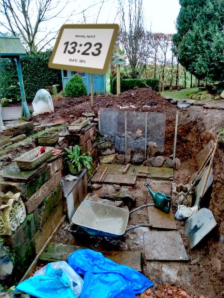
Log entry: T13:23
